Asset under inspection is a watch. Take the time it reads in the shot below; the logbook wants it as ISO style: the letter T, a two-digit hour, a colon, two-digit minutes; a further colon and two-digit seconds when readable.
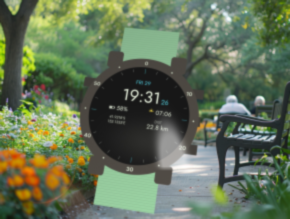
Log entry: T19:31
